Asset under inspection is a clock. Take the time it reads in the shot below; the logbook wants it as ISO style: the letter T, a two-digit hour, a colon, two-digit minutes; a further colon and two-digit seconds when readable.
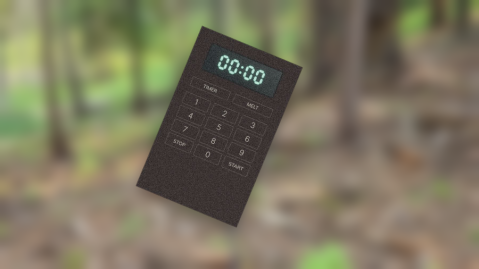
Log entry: T00:00
